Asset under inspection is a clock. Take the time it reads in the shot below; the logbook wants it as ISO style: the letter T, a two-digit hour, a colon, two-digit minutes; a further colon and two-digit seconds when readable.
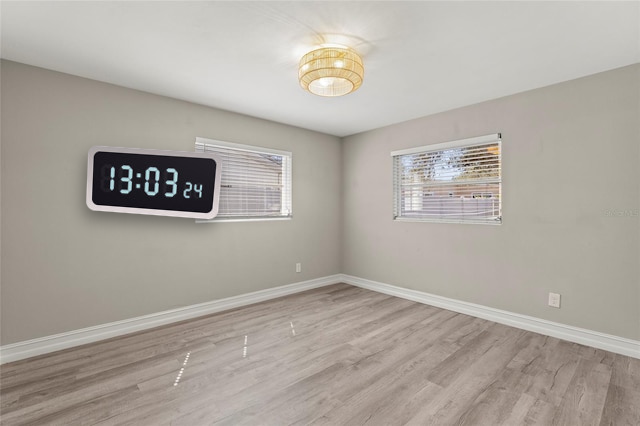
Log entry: T13:03:24
